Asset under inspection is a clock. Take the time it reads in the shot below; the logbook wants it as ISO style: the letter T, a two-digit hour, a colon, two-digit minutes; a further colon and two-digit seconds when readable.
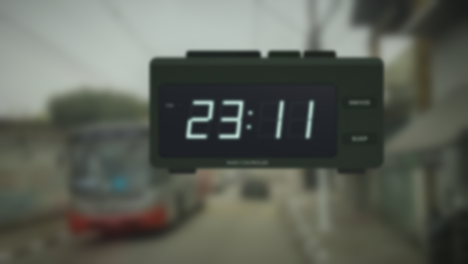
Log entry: T23:11
